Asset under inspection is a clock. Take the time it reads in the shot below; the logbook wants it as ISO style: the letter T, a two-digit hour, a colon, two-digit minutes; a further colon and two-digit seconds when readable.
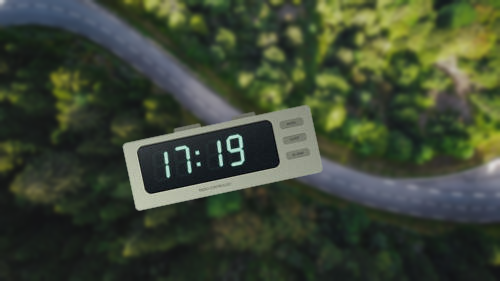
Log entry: T17:19
